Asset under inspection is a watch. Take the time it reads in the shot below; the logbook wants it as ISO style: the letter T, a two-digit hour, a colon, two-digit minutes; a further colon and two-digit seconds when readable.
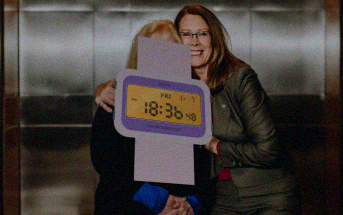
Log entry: T18:36:48
